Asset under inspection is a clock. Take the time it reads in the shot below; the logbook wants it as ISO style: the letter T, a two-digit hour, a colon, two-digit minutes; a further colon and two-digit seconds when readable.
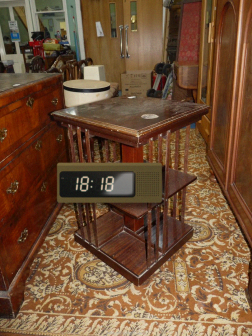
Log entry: T18:18
